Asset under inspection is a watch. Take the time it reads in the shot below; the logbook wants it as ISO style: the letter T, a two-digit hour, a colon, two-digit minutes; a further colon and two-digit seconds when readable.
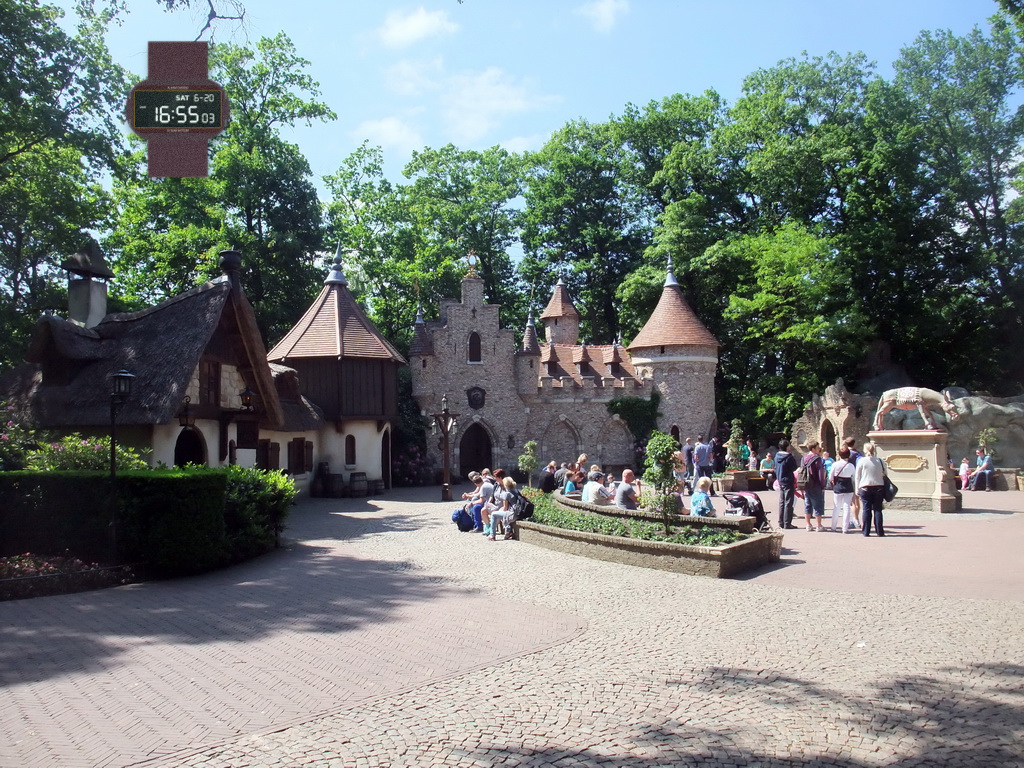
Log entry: T16:55:03
